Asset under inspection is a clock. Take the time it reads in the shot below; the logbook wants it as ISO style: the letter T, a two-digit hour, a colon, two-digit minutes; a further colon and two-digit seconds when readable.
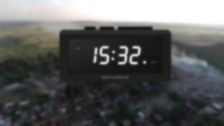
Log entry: T15:32
